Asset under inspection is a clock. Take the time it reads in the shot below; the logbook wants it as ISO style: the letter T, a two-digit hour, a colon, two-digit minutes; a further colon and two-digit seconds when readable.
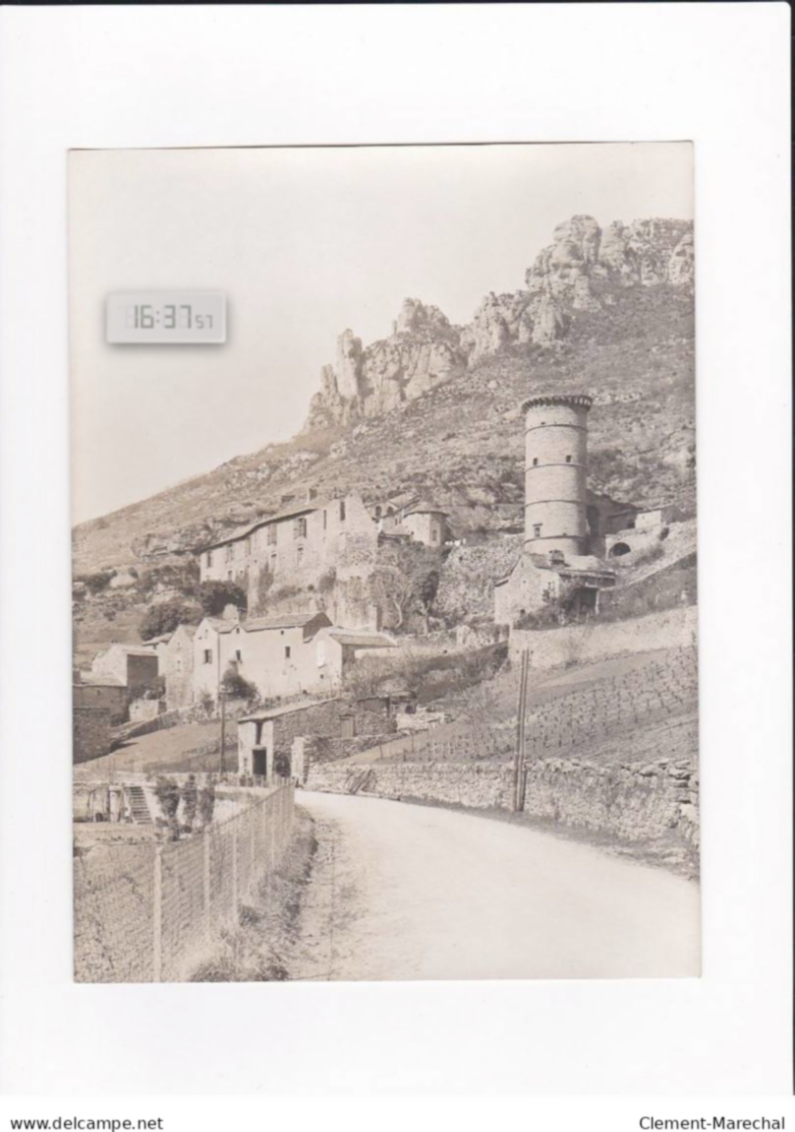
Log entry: T16:37:57
